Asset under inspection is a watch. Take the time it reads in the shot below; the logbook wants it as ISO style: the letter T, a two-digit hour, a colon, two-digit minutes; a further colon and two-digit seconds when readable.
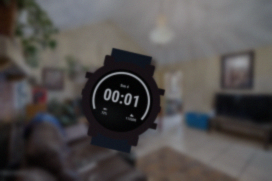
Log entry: T00:01
